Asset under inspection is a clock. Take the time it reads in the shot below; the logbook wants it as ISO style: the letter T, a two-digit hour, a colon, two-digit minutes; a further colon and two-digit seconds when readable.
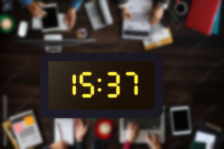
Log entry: T15:37
